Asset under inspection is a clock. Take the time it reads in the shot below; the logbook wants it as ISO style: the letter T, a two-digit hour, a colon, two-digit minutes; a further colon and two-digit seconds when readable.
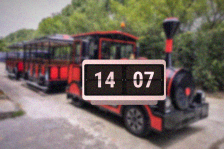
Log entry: T14:07
